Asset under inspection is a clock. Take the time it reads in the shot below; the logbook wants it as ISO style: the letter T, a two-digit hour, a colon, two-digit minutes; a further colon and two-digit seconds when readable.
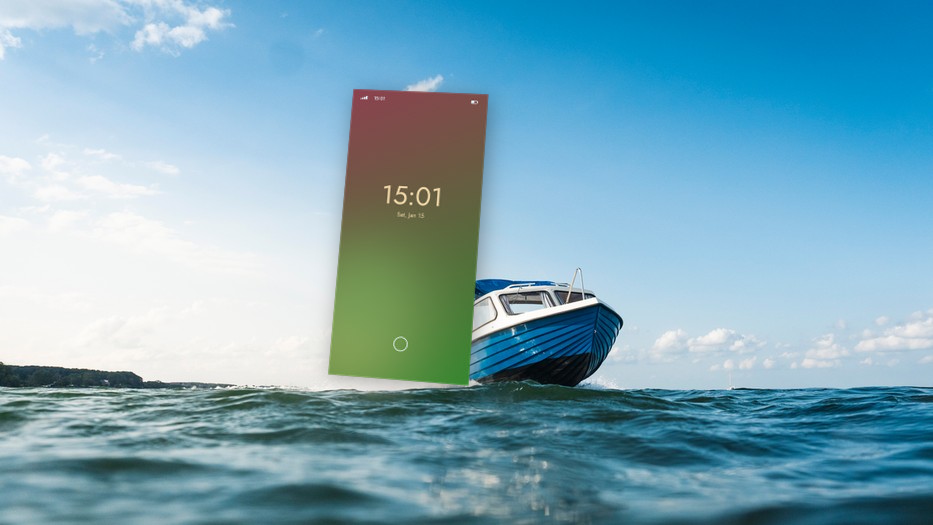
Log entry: T15:01
